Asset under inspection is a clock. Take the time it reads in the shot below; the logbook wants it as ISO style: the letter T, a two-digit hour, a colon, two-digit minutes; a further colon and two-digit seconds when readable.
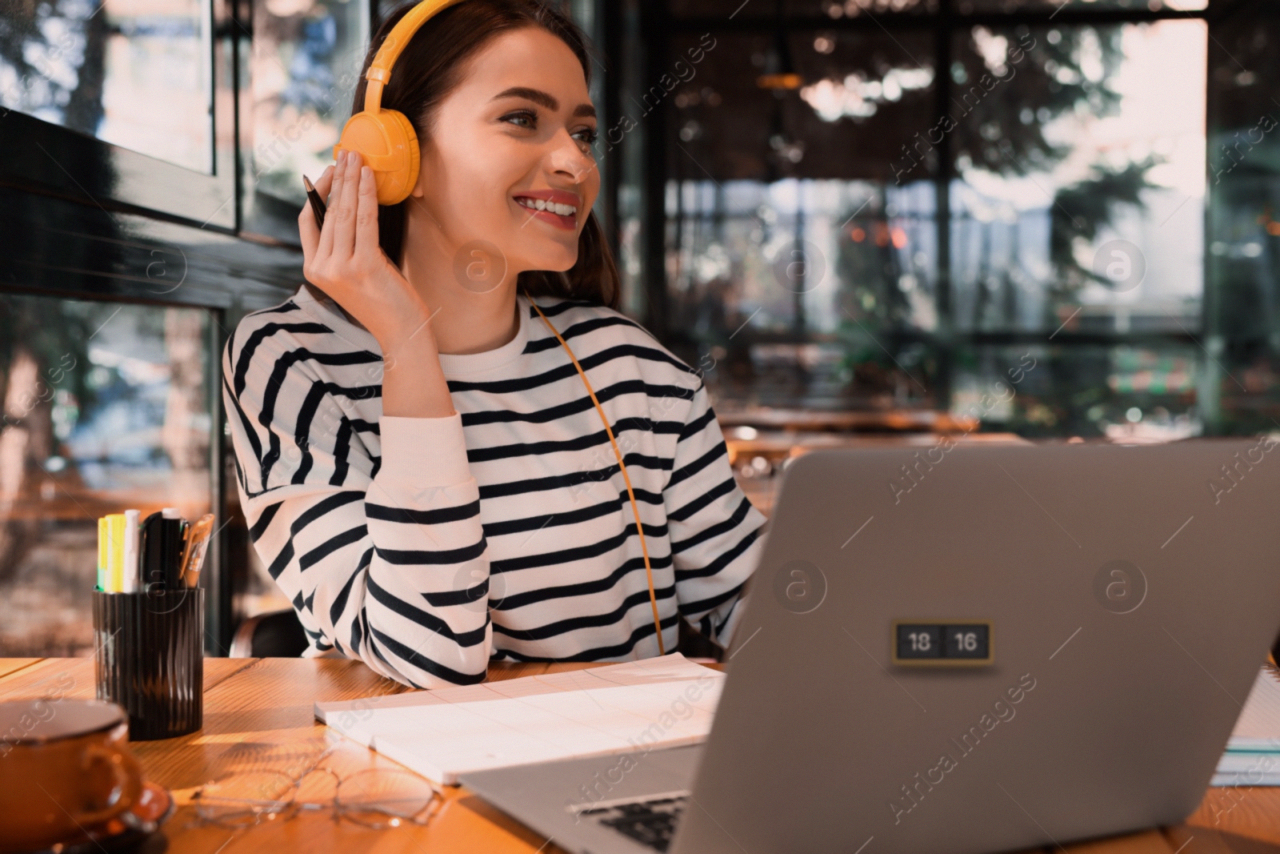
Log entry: T18:16
